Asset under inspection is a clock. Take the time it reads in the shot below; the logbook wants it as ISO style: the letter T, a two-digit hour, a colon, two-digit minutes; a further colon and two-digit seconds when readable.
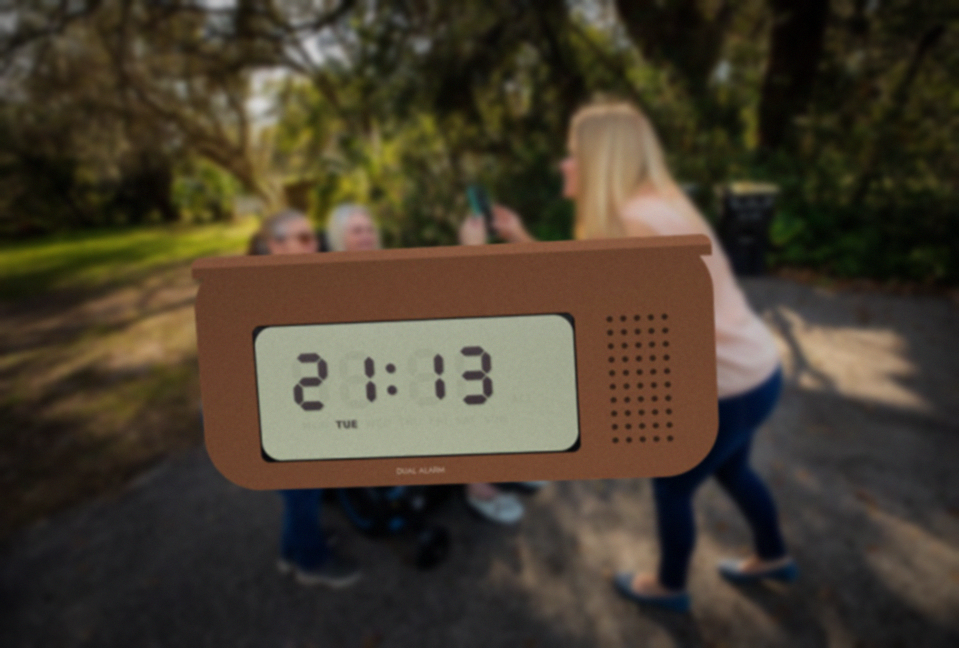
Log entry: T21:13
